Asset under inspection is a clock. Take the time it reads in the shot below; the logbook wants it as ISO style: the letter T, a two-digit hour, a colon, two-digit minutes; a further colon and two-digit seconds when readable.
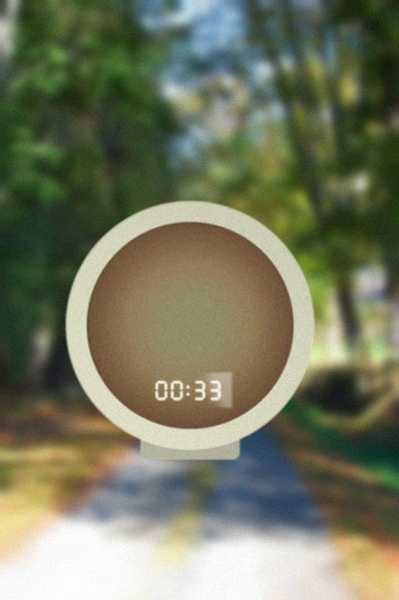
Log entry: T00:33
